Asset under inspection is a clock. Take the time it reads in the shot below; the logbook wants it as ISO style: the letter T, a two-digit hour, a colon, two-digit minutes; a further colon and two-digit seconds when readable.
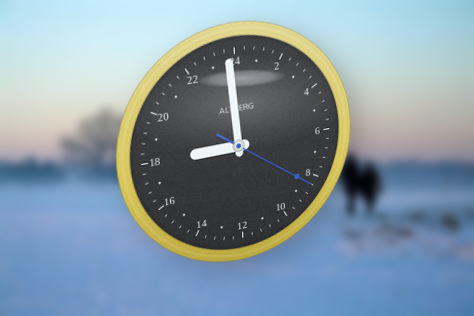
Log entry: T17:59:21
